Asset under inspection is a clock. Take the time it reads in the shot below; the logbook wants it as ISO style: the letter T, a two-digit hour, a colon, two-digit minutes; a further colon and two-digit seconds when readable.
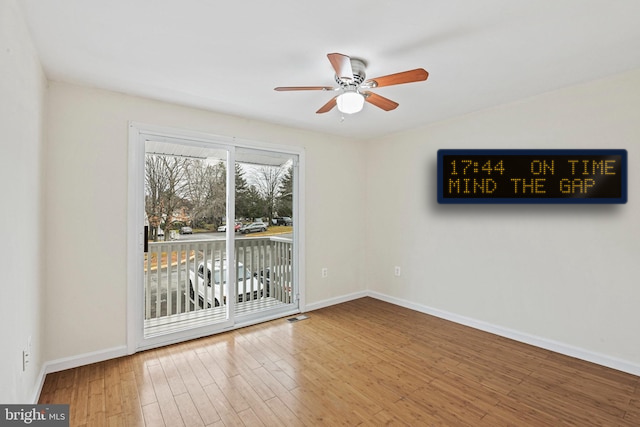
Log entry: T17:44
